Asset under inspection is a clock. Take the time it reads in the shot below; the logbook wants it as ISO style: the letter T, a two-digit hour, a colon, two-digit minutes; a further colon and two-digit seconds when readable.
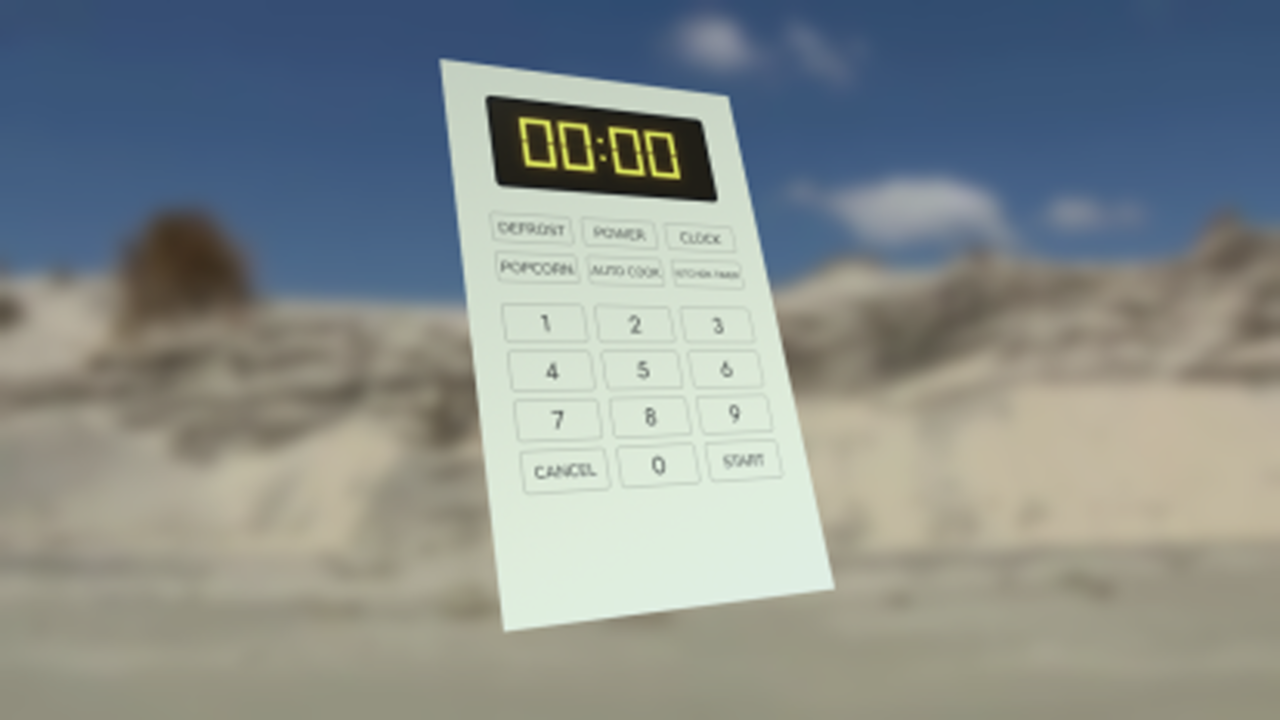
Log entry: T00:00
